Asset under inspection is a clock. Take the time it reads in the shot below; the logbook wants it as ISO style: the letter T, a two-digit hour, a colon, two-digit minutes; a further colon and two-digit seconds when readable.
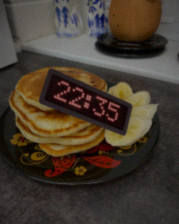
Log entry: T22:35
